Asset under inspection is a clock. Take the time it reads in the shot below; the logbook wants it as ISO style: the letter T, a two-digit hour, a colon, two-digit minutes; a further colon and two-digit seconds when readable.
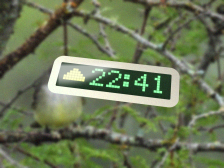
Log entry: T22:41
